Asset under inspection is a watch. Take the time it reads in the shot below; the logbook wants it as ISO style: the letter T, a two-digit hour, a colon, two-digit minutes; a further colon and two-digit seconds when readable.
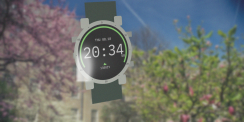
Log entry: T20:34
